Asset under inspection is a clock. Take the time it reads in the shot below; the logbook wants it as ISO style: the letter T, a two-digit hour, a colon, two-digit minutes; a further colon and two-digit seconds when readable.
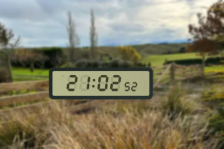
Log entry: T21:02:52
